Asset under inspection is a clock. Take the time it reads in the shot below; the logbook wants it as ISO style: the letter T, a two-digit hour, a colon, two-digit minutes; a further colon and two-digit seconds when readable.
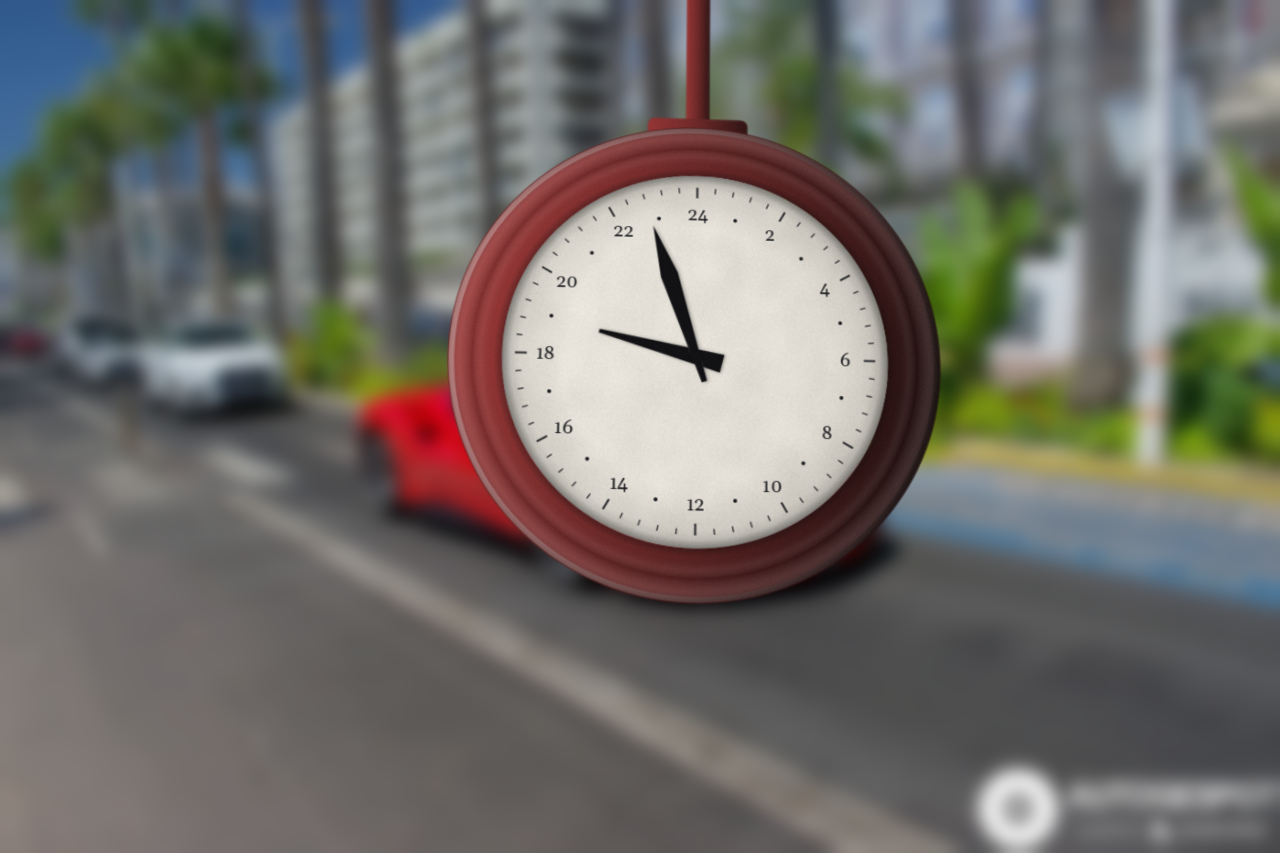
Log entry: T18:57
